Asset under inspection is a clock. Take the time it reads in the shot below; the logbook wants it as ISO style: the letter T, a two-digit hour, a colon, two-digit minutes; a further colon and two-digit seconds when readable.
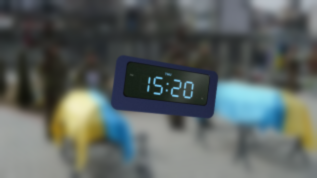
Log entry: T15:20
